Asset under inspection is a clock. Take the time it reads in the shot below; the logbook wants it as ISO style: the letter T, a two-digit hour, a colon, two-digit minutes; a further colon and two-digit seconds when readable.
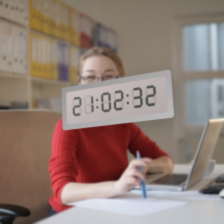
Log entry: T21:02:32
